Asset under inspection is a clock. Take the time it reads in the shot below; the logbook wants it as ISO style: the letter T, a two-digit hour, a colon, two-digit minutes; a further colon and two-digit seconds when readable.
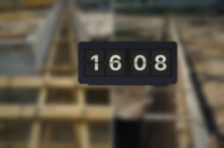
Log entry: T16:08
